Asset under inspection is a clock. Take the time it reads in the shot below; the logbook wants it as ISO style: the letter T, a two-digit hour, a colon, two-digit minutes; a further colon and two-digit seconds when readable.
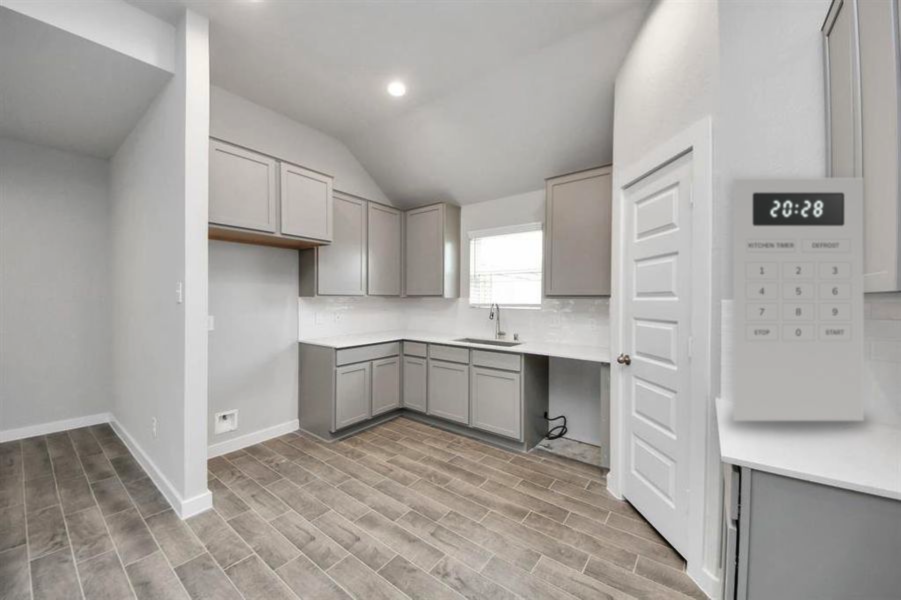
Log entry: T20:28
